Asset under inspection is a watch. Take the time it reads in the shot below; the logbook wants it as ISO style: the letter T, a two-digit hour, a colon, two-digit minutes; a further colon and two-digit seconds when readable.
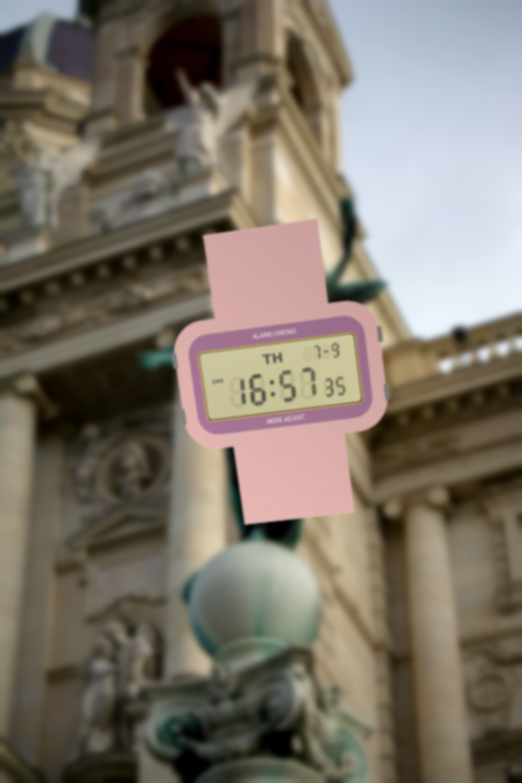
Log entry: T16:57:35
